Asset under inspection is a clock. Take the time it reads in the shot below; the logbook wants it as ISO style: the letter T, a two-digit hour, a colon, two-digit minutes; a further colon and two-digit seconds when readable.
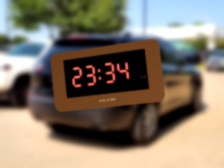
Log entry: T23:34
